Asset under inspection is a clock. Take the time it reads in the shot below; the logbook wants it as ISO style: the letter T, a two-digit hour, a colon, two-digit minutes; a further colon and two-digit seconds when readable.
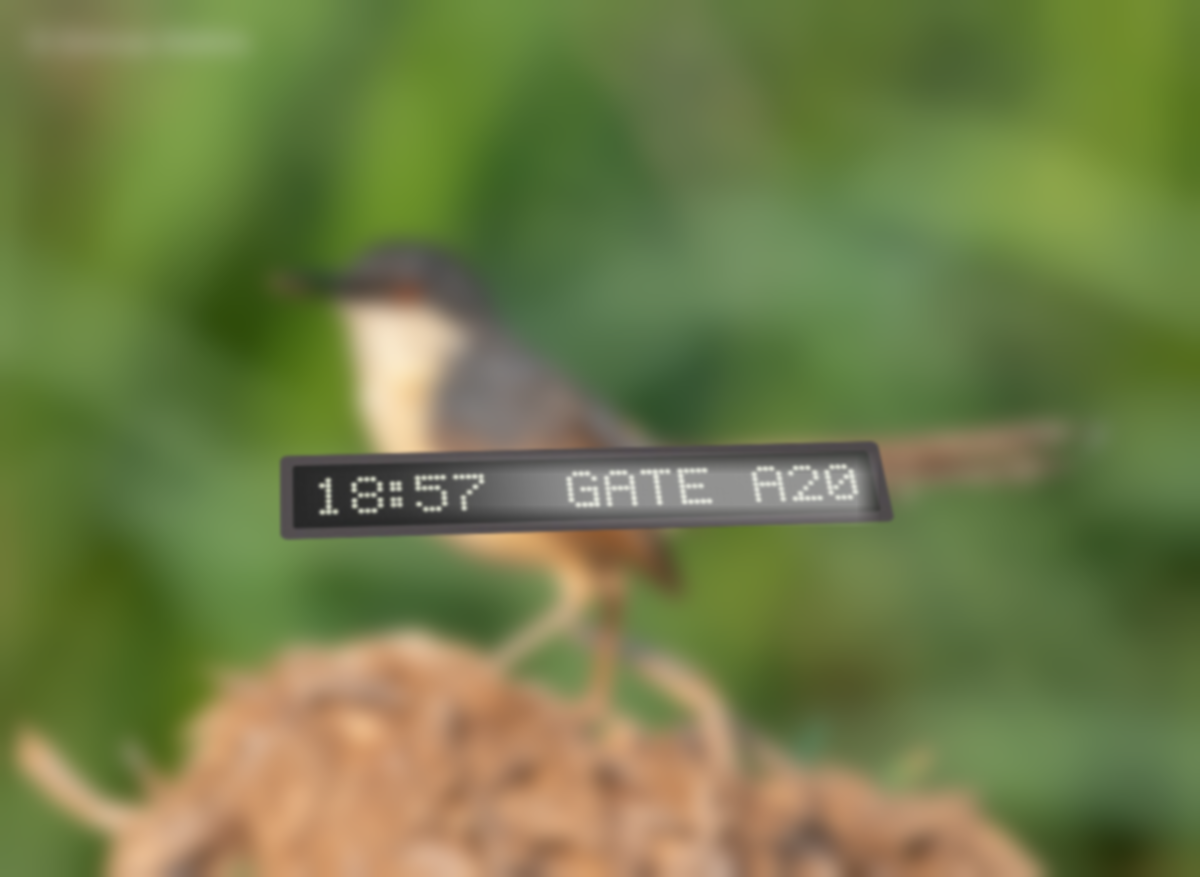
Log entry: T18:57
